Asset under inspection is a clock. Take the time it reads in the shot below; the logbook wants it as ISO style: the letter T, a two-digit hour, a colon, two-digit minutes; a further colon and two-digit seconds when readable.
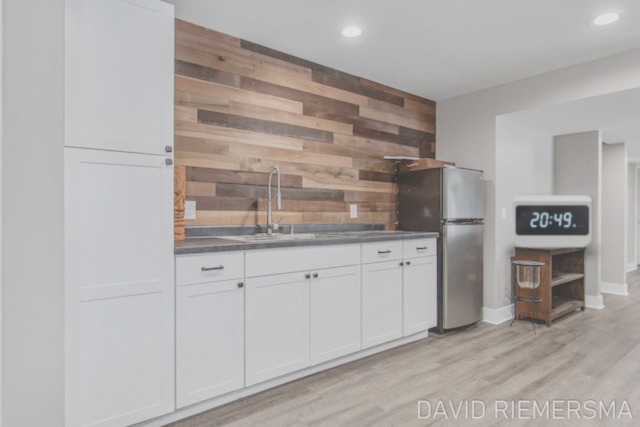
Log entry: T20:49
